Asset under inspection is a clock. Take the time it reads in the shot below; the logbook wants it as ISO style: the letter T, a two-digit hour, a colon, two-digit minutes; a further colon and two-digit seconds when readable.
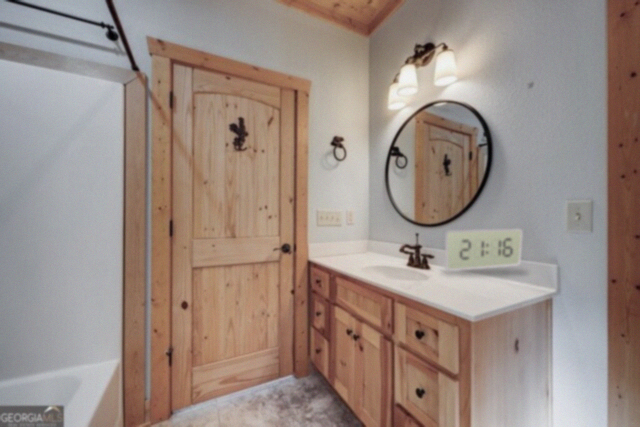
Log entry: T21:16
